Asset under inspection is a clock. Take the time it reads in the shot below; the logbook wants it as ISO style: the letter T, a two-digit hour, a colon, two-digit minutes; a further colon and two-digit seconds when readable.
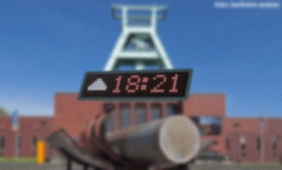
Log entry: T18:21
